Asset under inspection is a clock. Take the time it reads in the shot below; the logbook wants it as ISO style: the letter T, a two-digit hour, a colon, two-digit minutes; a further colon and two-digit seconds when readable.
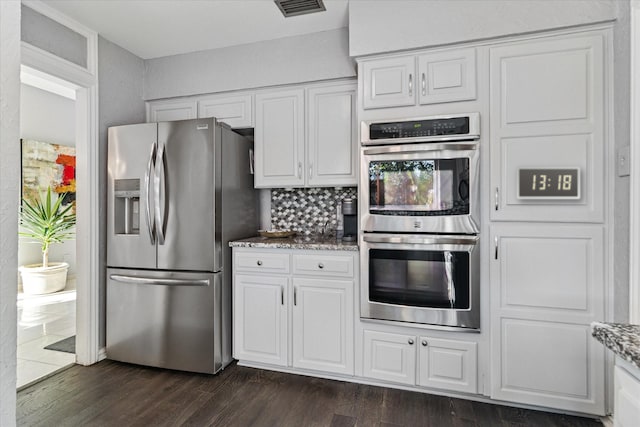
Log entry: T13:18
